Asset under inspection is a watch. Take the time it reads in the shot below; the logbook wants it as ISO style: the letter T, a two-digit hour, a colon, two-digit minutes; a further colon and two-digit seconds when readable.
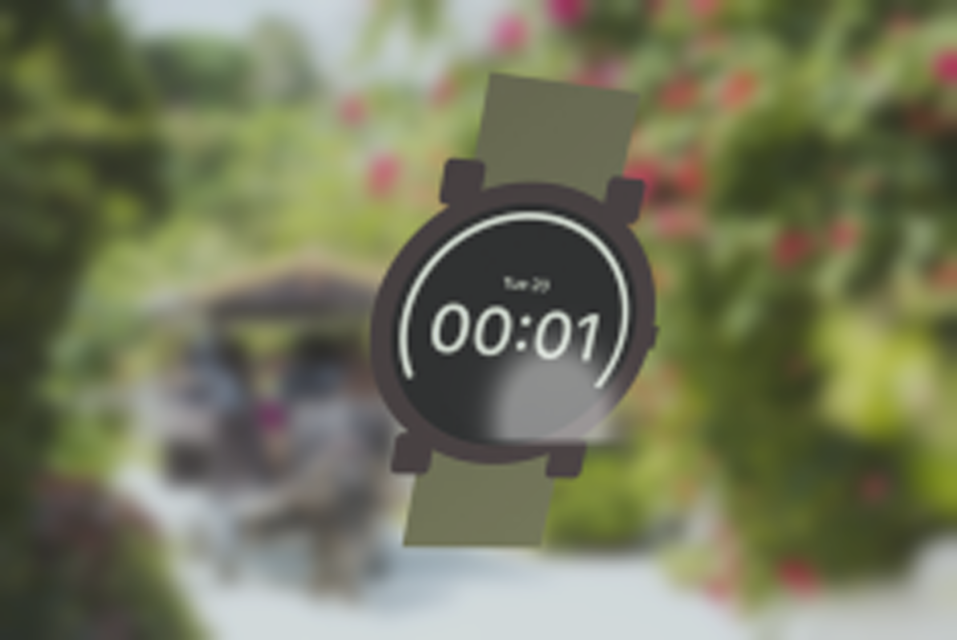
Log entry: T00:01
